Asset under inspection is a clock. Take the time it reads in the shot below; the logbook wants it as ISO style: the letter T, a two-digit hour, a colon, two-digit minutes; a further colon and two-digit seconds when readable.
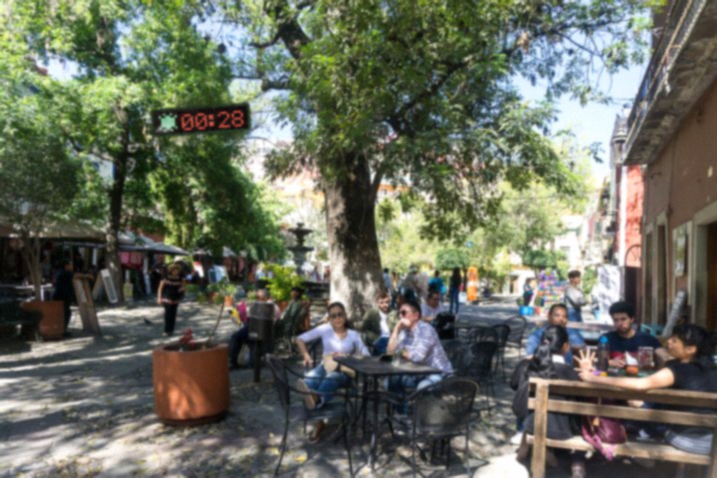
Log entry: T00:28
